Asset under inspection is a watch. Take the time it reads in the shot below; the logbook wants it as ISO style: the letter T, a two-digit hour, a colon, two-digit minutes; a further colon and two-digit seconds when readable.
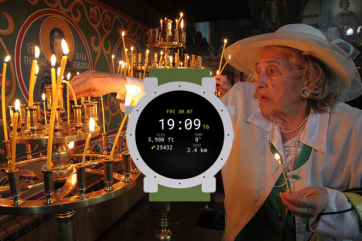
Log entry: T19:09
